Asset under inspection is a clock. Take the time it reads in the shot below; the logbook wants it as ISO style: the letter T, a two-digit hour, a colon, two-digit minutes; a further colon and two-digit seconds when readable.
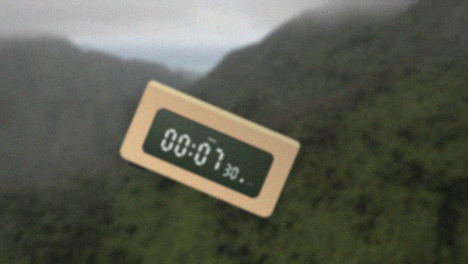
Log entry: T00:07:30
